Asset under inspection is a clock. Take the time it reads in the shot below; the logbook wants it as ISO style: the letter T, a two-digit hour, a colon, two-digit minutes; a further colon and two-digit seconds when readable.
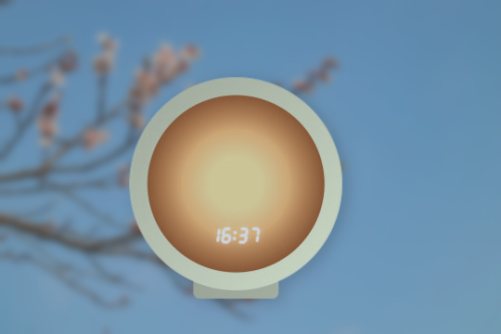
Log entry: T16:37
